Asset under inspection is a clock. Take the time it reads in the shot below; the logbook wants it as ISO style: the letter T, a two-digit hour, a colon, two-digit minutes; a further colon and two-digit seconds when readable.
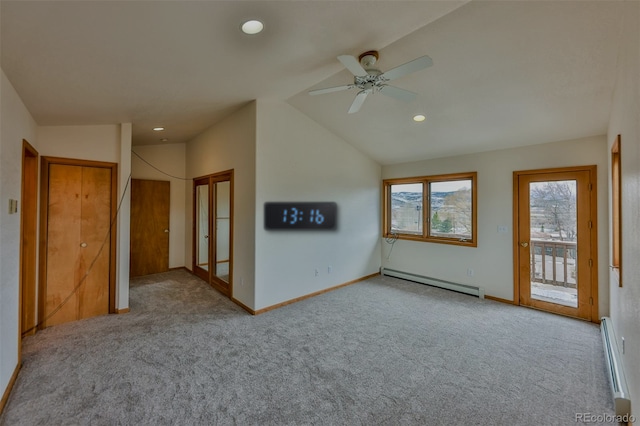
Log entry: T13:16
